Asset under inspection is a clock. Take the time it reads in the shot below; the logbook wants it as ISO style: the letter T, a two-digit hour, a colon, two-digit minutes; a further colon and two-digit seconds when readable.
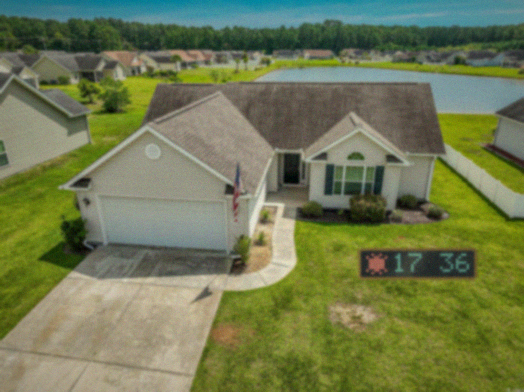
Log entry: T17:36
